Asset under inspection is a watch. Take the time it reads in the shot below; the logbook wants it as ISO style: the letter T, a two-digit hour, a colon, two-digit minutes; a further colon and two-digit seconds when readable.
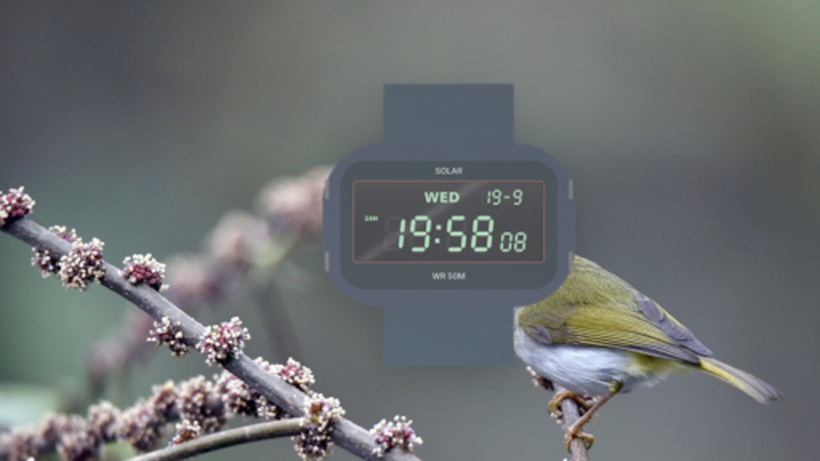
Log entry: T19:58:08
